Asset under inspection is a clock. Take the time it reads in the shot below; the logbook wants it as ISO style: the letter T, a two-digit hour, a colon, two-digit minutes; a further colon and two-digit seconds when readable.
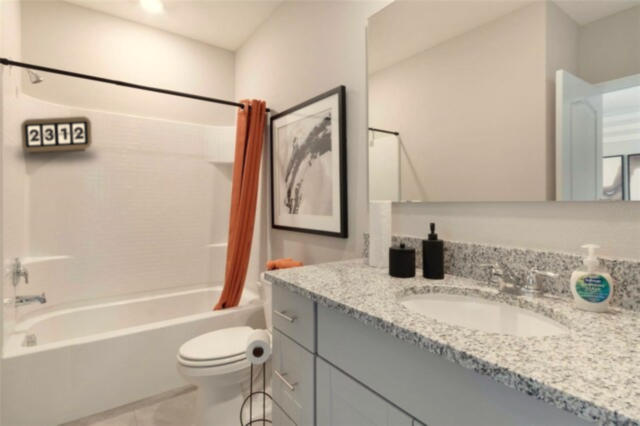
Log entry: T23:12
